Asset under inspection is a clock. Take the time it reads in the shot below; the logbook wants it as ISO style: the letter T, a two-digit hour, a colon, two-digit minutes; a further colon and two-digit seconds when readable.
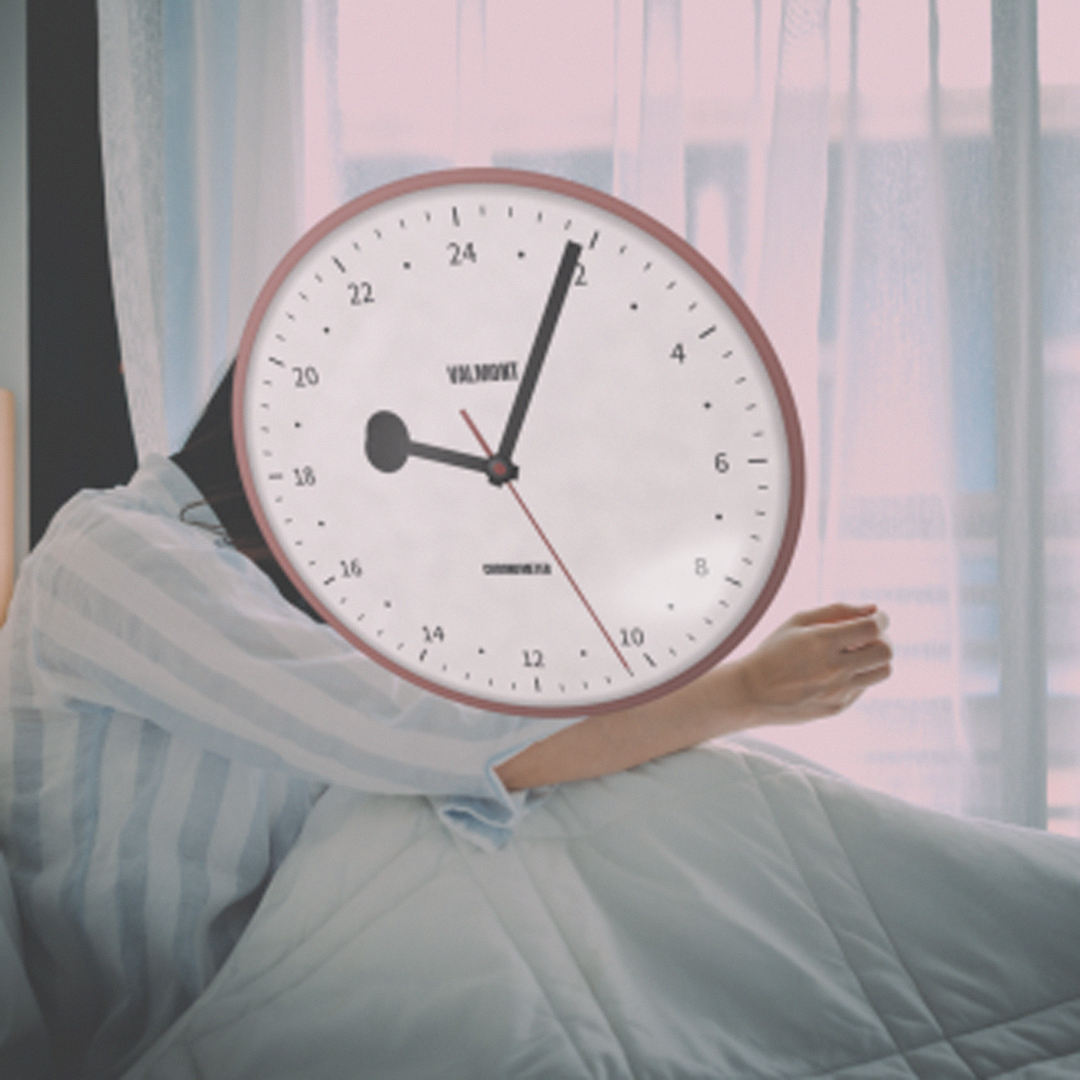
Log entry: T19:04:26
